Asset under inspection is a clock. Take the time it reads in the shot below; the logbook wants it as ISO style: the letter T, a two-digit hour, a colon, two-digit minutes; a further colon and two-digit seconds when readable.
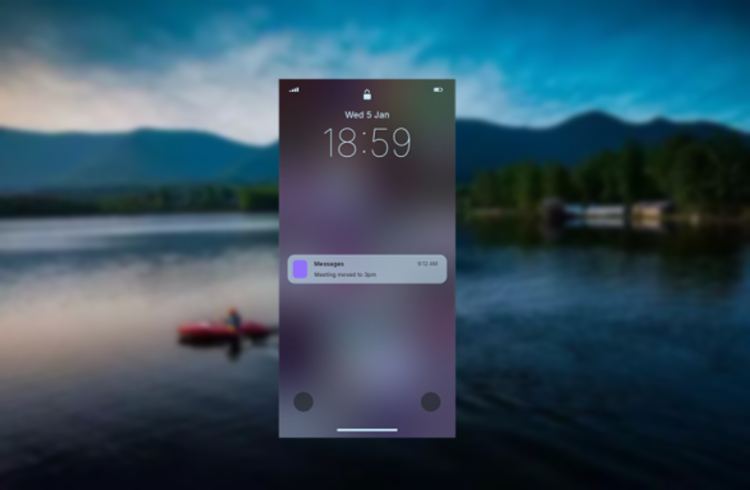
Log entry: T18:59
